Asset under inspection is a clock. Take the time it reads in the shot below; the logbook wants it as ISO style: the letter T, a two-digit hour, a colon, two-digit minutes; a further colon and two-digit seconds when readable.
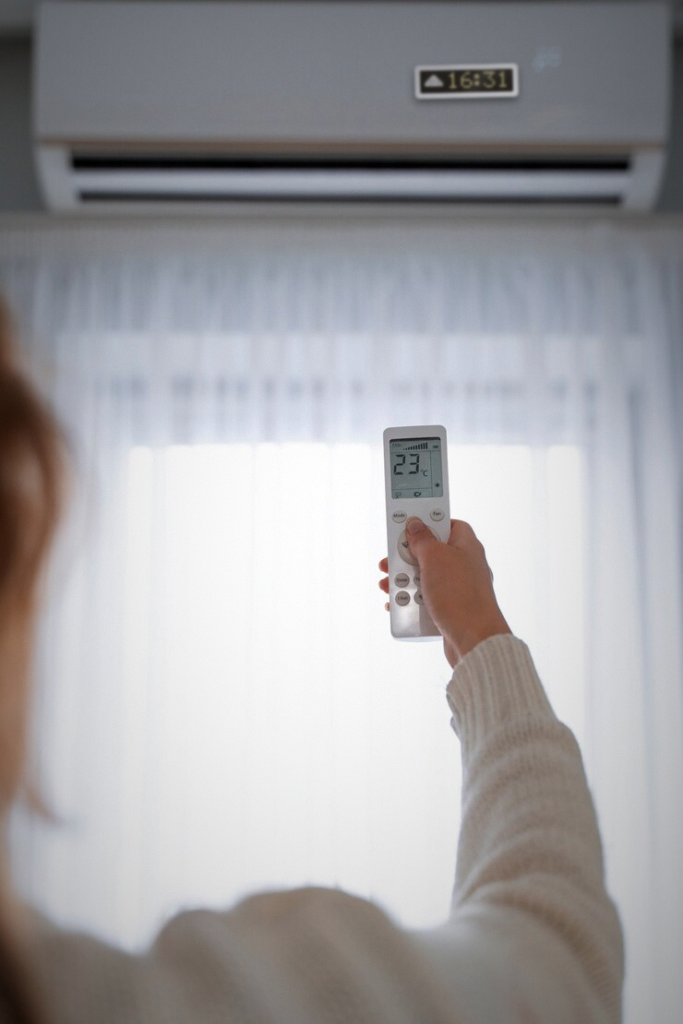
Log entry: T16:31
